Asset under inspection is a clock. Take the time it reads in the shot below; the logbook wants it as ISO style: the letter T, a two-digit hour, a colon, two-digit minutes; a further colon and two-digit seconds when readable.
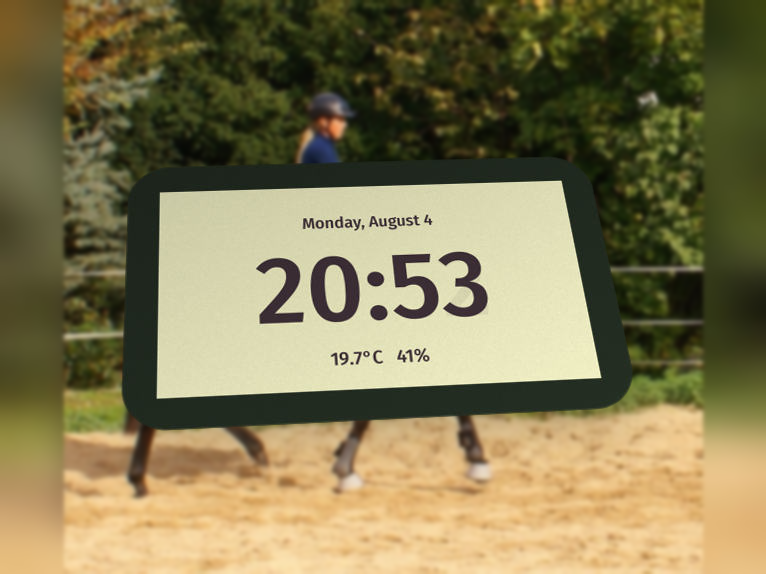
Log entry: T20:53
